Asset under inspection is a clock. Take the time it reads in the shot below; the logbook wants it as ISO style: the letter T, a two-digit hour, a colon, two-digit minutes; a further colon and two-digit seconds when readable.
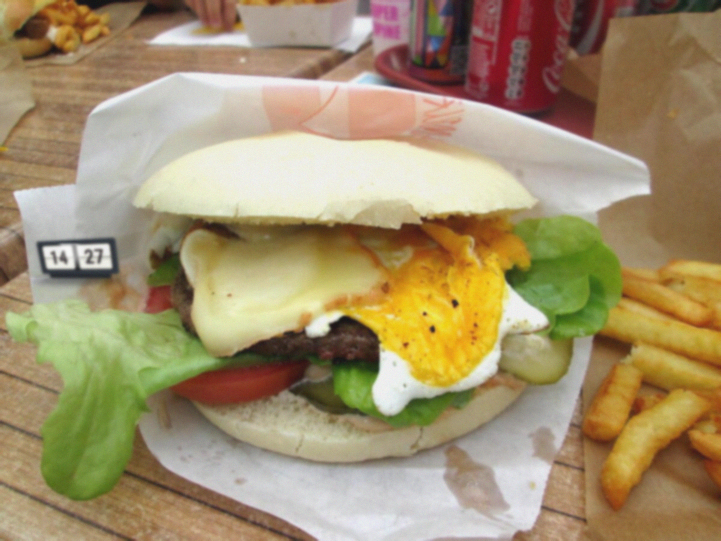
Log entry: T14:27
